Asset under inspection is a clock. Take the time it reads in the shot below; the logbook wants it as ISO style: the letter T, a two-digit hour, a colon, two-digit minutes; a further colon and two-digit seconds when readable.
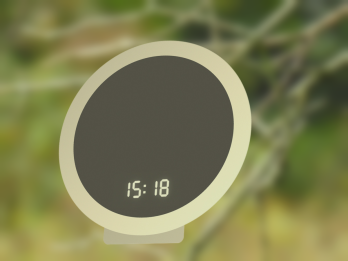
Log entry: T15:18
